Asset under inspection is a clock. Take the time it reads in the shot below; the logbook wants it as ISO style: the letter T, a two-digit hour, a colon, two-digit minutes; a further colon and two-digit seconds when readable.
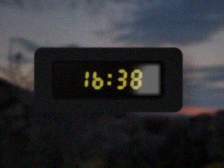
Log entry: T16:38
